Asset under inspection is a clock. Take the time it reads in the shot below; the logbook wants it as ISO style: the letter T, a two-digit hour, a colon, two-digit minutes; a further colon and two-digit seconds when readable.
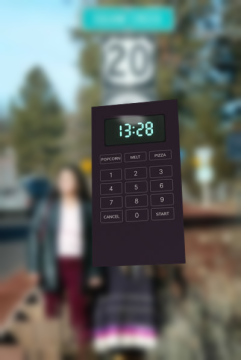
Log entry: T13:28
